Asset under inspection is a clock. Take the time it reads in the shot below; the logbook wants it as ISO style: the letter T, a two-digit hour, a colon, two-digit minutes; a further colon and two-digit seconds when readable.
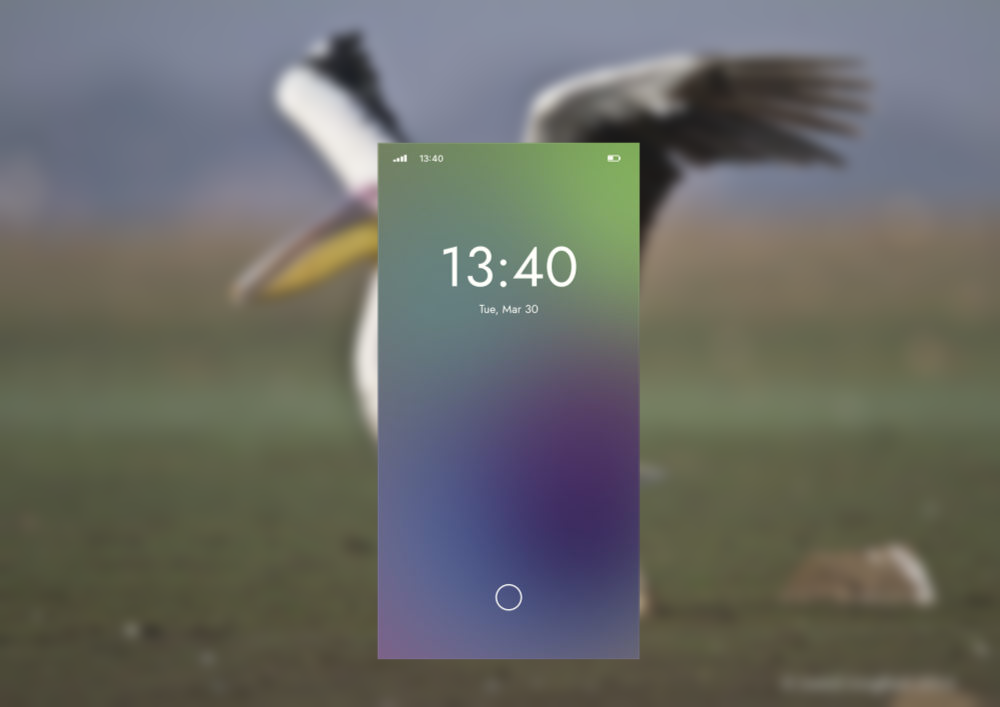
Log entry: T13:40
